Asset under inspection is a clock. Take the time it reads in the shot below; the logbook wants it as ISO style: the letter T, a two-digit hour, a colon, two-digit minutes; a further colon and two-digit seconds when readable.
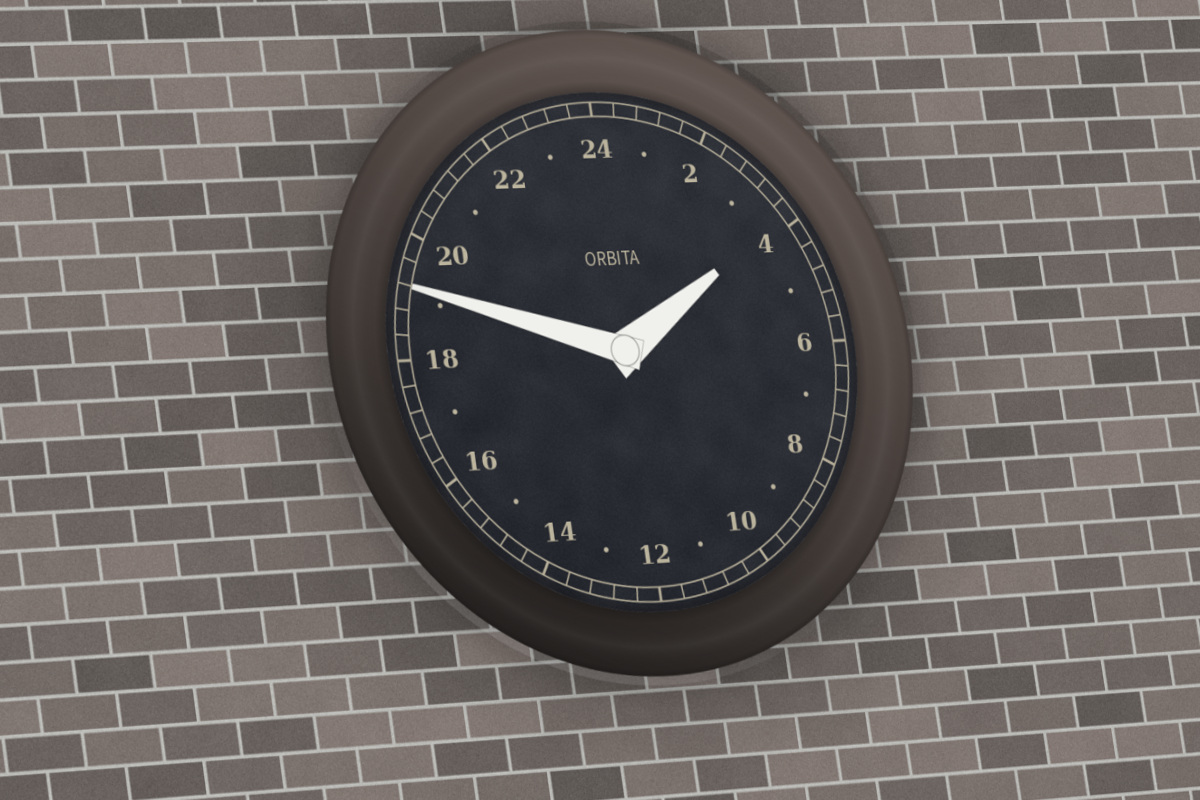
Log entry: T03:48
